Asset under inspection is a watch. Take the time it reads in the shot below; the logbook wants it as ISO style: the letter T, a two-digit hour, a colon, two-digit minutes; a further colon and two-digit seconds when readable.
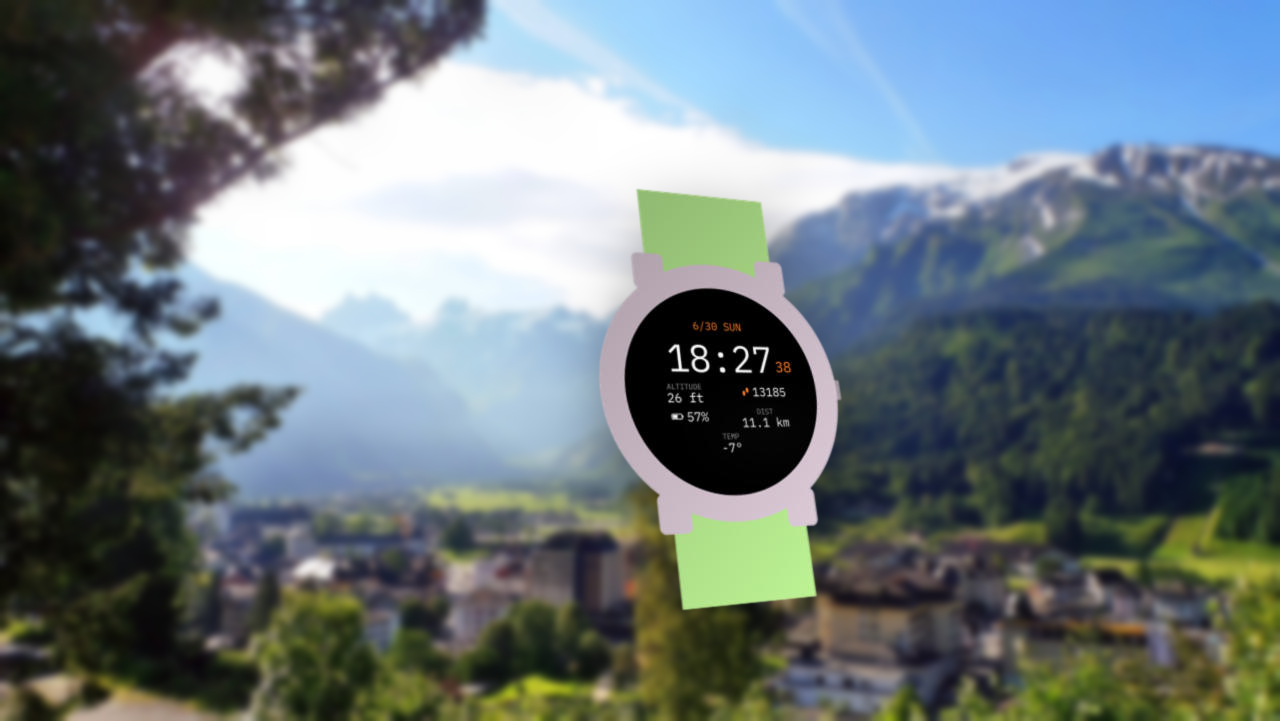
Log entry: T18:27:38
